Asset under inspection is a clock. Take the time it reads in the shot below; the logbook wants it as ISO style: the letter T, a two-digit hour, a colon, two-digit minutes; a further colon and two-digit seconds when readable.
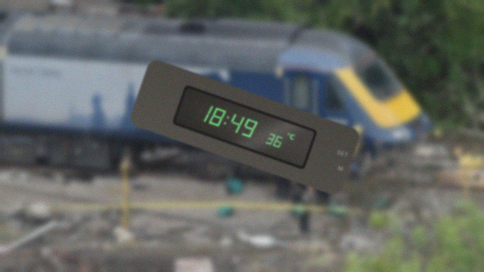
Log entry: T18:49
